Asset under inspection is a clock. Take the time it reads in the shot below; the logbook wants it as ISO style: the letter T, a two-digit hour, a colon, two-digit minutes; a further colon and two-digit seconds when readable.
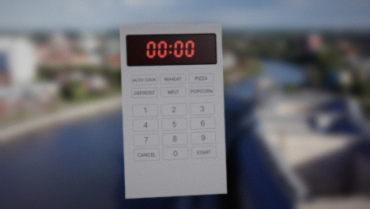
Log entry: T00:00
